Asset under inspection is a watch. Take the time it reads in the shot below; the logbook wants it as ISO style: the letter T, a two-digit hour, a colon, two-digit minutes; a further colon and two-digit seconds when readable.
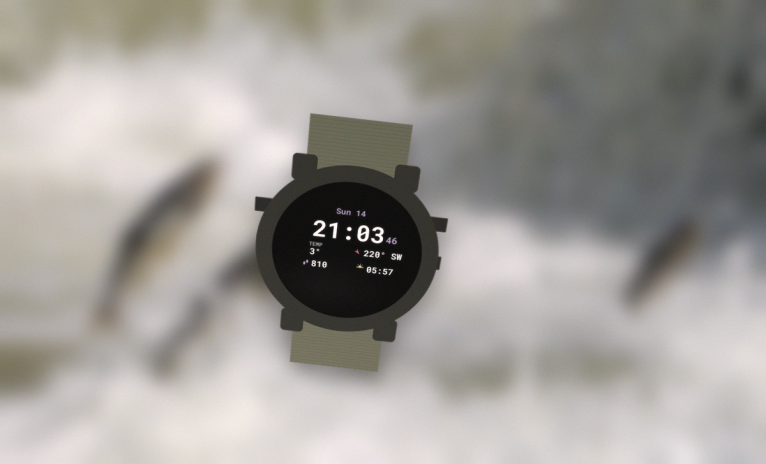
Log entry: T21:03:46
